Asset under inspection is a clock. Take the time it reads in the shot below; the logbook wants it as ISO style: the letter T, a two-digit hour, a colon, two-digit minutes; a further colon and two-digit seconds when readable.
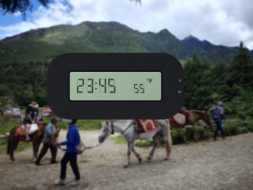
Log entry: T23:45
